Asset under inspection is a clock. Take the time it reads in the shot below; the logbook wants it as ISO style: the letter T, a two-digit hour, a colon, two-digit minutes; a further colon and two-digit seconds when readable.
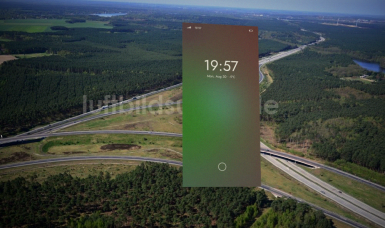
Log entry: T19:57
